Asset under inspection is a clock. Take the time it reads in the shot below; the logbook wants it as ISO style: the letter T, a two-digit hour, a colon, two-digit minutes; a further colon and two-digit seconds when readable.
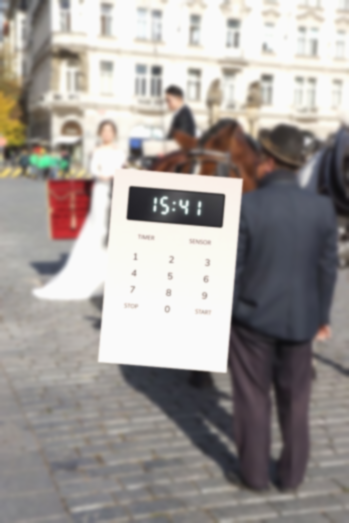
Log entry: T15:41
